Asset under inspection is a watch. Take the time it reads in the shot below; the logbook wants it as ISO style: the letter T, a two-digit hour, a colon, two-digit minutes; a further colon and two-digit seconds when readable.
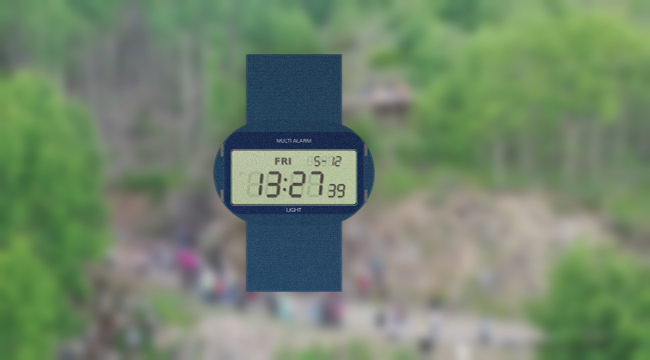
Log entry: T13:27:39
